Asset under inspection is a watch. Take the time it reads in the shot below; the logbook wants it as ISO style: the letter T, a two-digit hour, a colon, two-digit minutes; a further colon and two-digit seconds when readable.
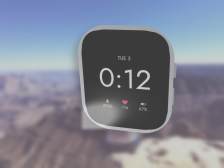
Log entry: T00:12
